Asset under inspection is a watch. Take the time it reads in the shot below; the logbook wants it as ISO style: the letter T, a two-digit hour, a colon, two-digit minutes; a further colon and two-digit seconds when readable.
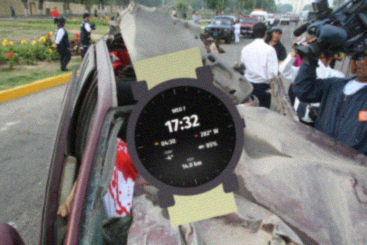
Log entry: T17:32
